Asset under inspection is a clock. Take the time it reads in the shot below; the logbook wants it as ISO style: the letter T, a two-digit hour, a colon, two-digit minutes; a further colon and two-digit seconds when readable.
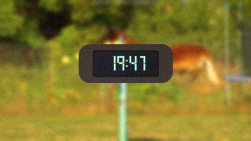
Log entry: T19:47
